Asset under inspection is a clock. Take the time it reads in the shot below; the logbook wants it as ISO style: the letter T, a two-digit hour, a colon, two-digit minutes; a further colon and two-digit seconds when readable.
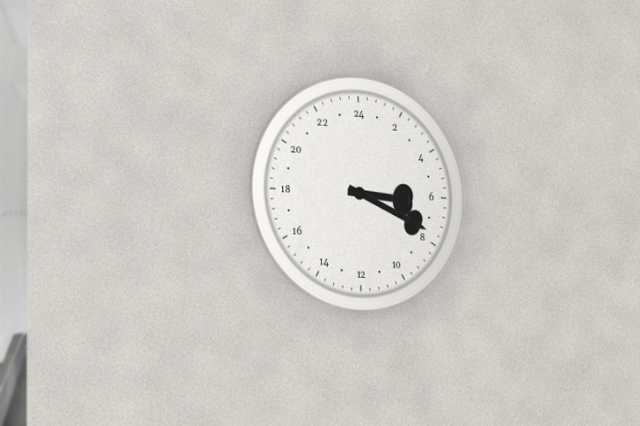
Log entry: T06:19
